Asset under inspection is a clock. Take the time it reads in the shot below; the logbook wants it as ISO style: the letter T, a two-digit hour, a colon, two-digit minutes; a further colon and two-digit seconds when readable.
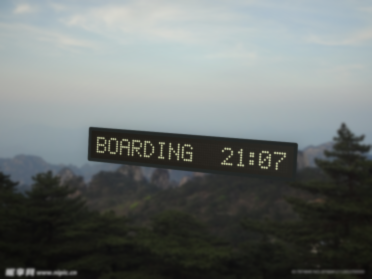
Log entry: T21:07
